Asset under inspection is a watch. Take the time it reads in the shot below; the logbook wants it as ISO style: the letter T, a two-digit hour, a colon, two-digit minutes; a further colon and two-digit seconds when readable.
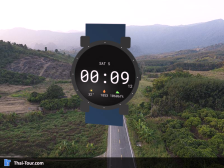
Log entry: T00:09
